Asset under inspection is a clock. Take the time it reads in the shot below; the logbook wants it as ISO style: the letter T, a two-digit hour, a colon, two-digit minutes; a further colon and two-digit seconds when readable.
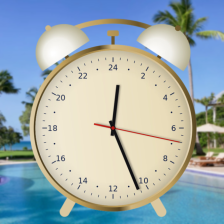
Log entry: T00:26:17
